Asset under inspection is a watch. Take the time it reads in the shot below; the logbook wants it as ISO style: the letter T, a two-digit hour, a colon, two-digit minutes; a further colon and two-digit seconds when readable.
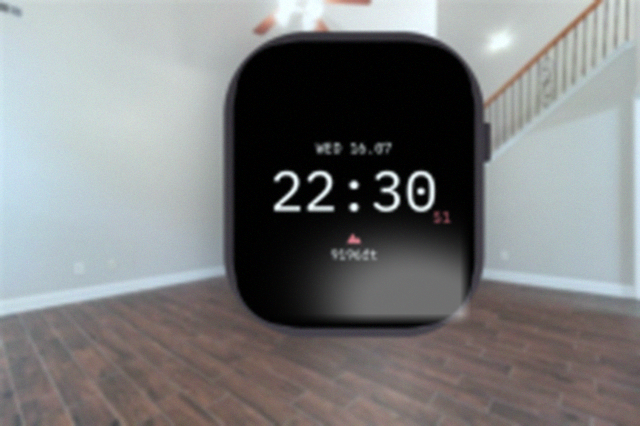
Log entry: T22:30
